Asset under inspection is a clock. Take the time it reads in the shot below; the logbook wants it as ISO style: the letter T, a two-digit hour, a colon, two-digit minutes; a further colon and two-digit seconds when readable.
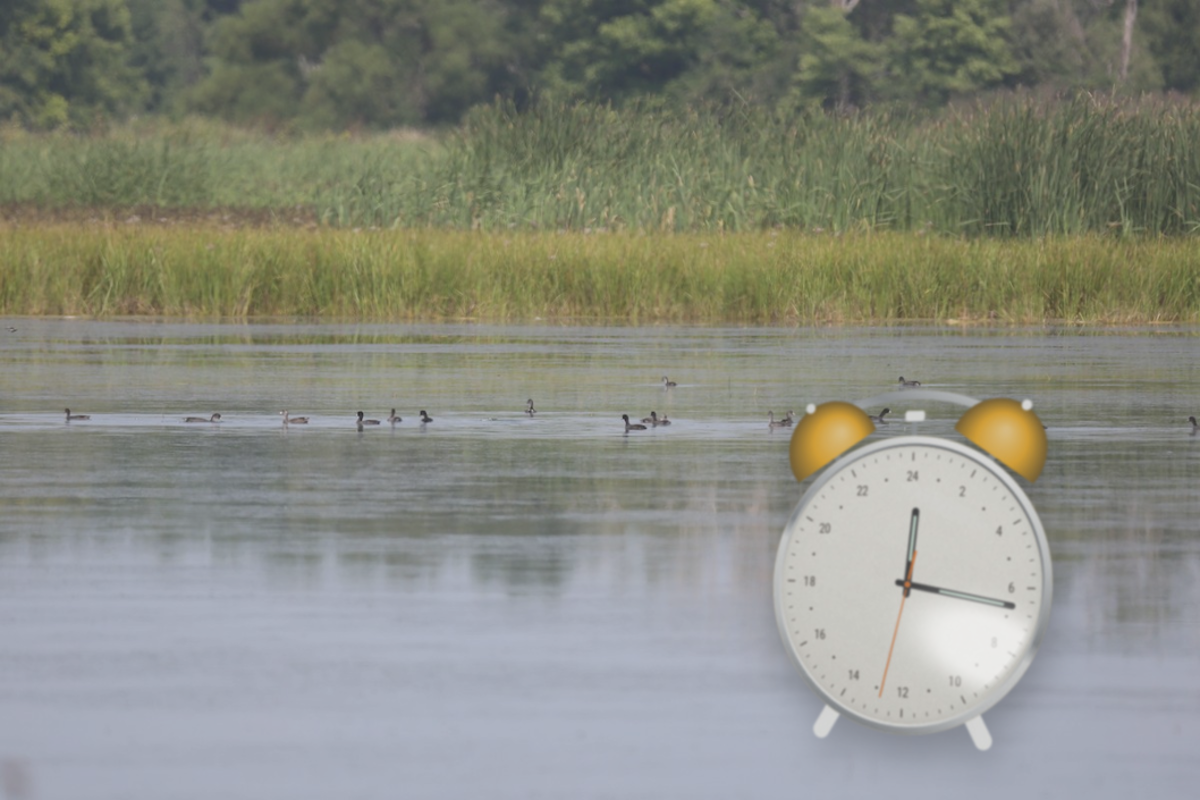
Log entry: T00:16:32
